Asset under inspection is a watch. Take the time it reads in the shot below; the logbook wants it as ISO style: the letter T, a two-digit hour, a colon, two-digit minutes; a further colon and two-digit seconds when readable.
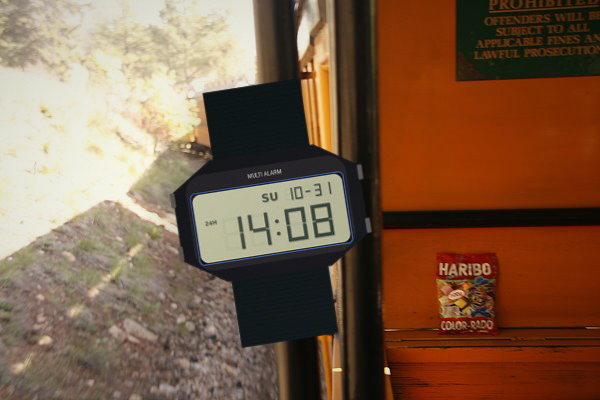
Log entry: T14:08
